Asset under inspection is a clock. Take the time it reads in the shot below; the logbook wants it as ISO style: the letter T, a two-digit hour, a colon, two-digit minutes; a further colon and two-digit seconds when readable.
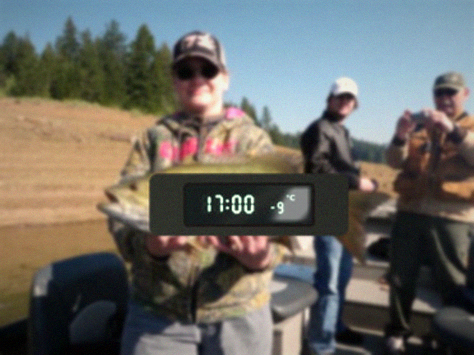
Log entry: T17:00
